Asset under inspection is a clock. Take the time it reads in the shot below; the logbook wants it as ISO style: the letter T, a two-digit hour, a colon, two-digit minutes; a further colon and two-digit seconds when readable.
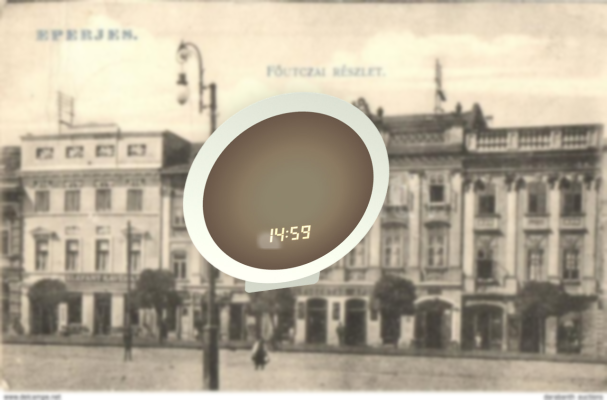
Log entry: T14:59
